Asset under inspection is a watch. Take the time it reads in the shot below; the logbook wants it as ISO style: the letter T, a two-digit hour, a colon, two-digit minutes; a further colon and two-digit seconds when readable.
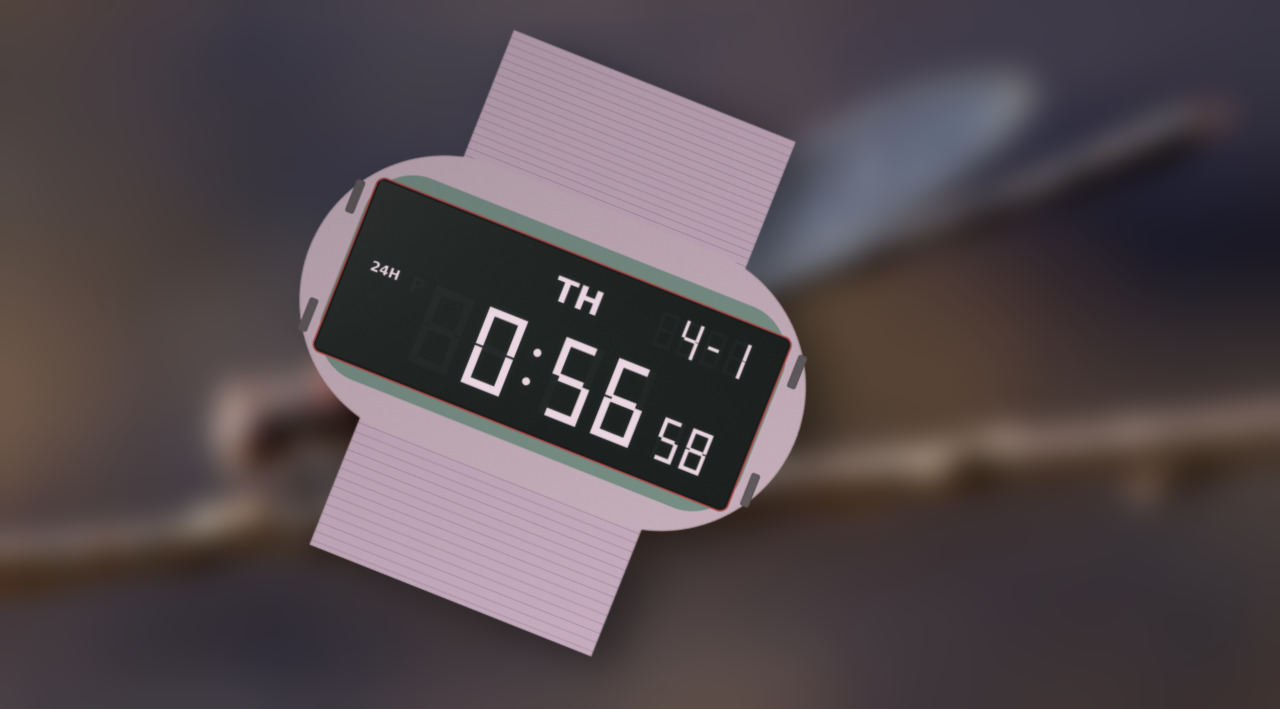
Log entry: T00:56:58
